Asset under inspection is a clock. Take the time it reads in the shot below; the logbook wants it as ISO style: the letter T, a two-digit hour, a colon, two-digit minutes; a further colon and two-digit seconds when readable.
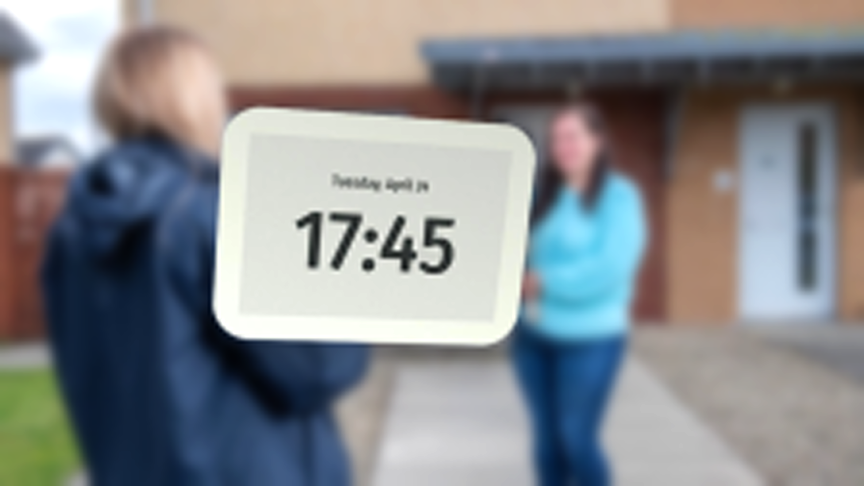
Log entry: T17:45
